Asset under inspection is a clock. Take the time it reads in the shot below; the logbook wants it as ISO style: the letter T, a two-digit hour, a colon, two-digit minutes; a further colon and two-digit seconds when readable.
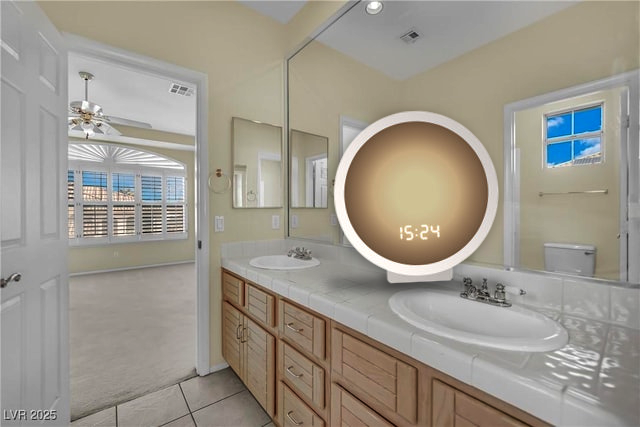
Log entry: T15:24
